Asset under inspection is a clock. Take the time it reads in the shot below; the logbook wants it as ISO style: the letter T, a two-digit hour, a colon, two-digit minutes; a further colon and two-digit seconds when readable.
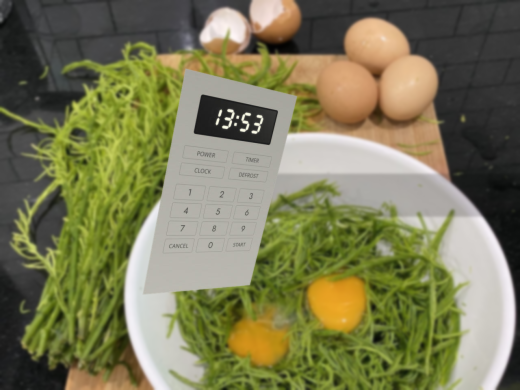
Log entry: T13:53
